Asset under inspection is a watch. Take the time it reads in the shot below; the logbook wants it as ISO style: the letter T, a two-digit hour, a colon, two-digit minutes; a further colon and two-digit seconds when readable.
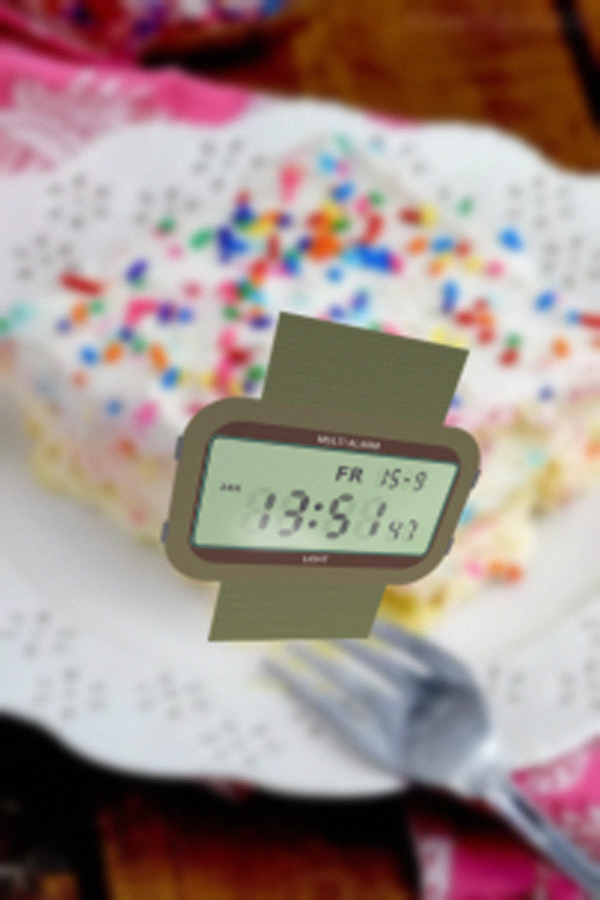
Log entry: T13:51:47
